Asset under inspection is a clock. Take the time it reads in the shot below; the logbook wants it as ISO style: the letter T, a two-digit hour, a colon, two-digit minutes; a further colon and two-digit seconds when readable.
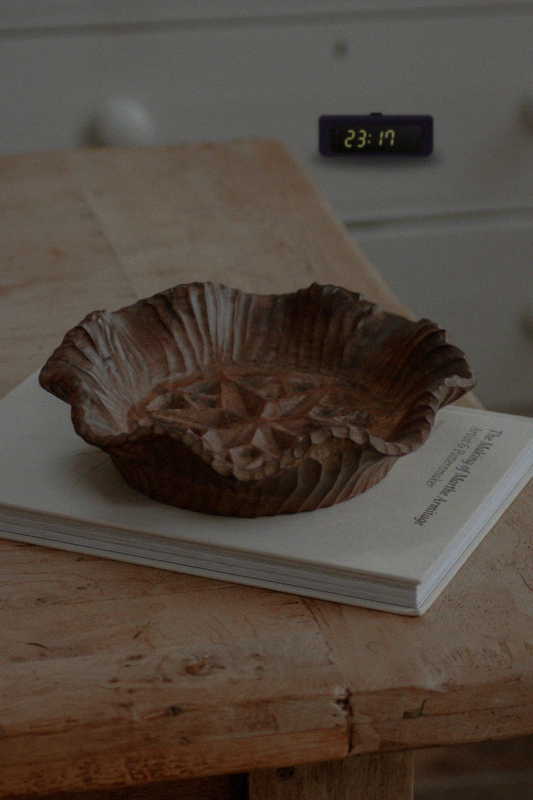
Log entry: T23:17
